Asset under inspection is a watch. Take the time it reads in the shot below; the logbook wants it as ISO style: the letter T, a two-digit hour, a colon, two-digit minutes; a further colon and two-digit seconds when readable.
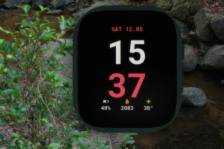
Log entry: T15:37
